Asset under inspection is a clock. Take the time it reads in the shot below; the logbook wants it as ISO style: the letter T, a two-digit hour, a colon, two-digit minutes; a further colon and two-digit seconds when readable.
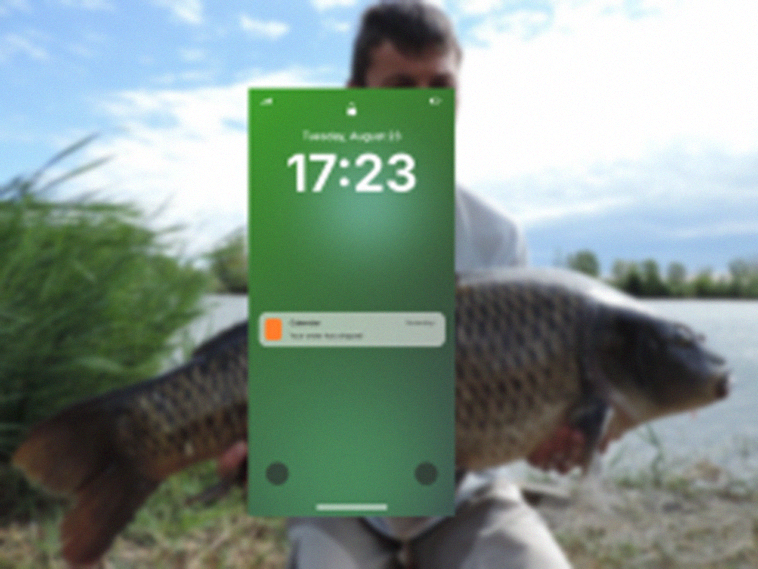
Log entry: T17:23
